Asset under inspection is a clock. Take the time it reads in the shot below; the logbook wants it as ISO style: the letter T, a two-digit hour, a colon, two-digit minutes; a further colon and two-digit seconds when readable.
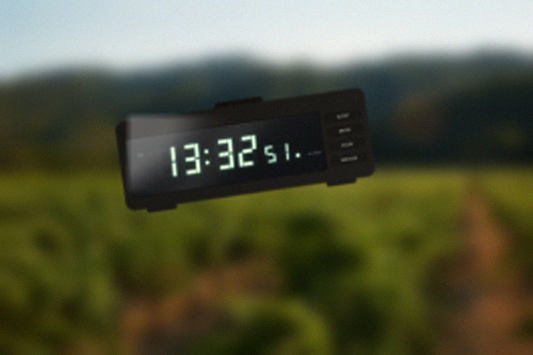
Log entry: T13:32:51
